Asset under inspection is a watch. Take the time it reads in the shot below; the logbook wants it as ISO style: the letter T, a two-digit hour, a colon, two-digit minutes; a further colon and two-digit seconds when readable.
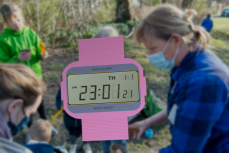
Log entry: T23:01:21
